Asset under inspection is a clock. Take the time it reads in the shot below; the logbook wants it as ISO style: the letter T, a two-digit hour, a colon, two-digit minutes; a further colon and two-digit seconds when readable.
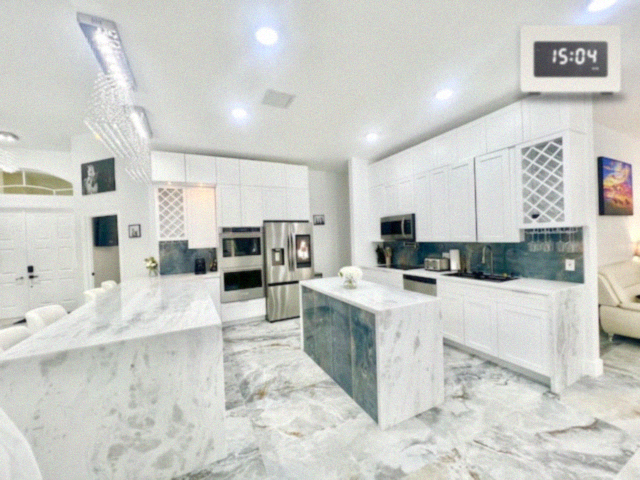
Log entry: T15:04
